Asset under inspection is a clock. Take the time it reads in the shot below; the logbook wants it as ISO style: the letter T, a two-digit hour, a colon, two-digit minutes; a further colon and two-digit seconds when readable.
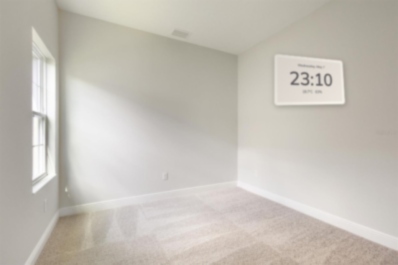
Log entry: T23:10
